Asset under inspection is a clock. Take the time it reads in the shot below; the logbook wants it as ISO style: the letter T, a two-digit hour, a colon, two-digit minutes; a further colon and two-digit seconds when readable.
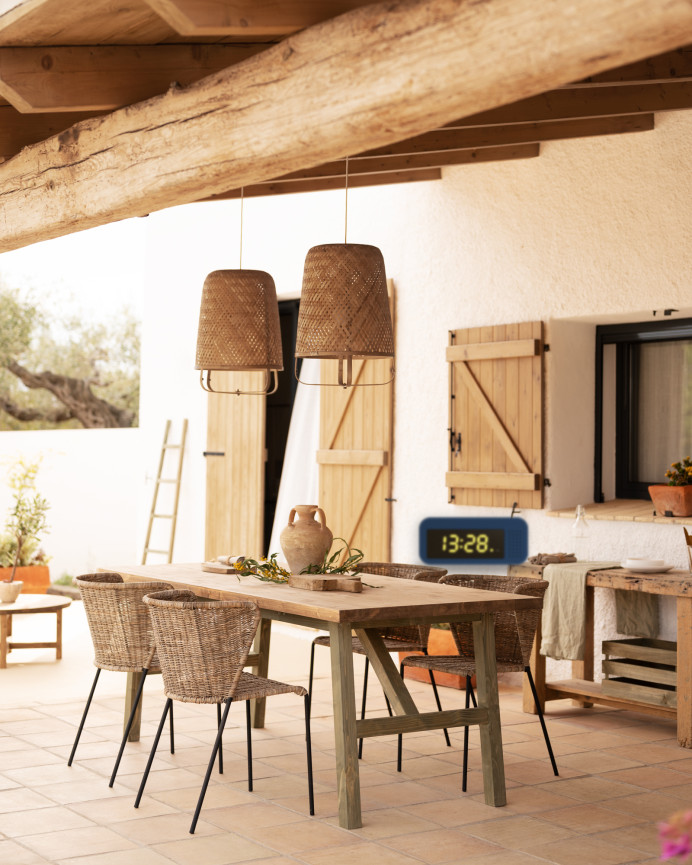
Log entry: T13:28
